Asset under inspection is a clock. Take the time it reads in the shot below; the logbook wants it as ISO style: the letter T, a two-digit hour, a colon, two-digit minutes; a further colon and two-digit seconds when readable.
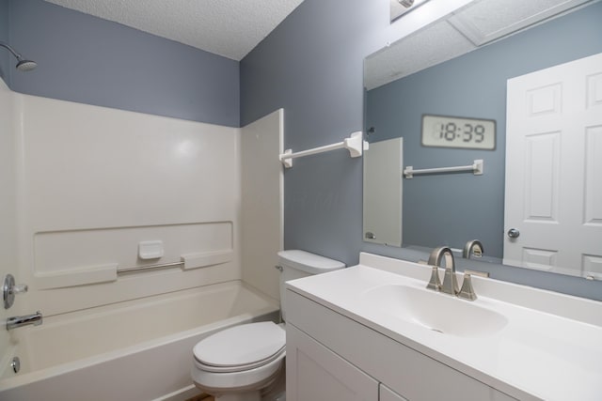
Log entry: T18:39
